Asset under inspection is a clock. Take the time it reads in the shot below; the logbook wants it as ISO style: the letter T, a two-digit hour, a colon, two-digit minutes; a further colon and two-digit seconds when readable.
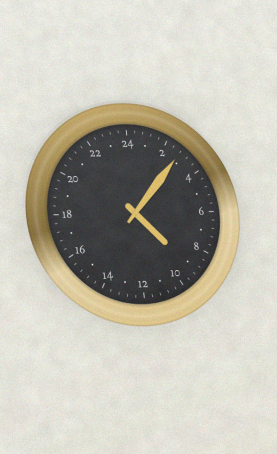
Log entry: T09:07
